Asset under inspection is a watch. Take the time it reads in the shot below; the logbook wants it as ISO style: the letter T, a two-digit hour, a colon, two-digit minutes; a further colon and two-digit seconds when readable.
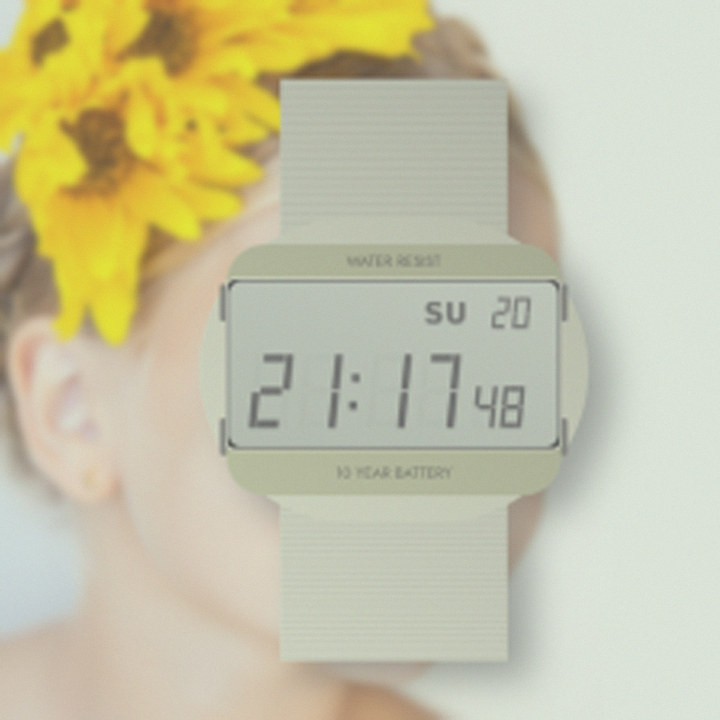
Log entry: T21:17:48
